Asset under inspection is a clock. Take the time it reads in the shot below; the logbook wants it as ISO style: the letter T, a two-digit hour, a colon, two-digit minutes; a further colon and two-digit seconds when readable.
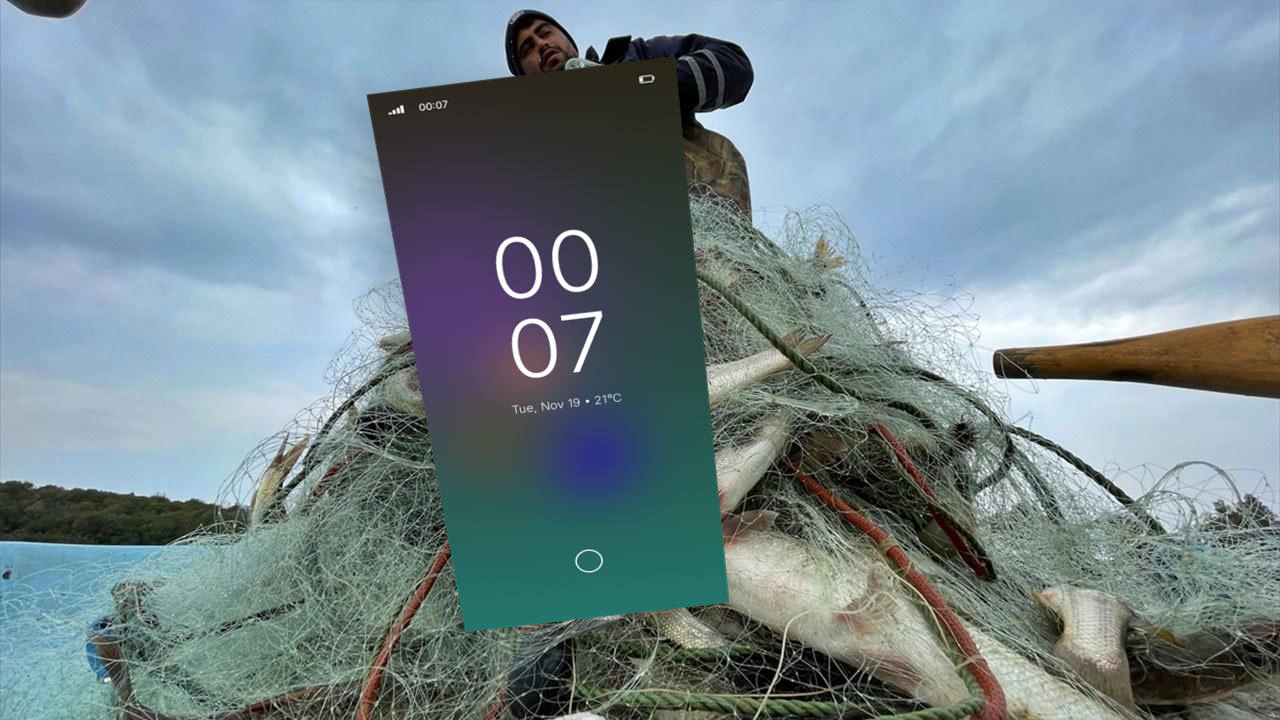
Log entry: T00:07
